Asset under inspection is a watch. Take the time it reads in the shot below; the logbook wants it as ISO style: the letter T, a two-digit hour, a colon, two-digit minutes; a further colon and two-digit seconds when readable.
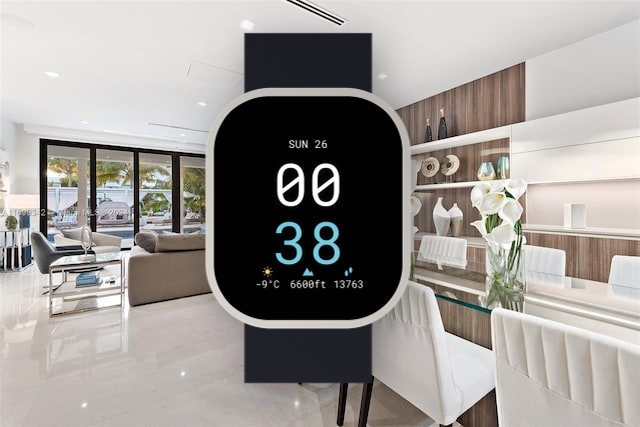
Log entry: T00:38
